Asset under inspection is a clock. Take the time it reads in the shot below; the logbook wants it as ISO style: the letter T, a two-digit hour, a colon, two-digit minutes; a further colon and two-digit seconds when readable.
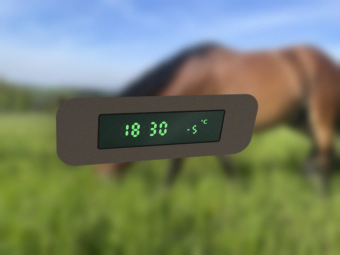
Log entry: T18:30
